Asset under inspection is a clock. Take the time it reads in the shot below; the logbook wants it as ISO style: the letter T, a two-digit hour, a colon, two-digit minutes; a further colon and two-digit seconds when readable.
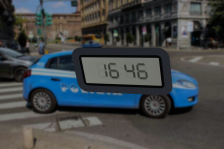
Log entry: T16:46
